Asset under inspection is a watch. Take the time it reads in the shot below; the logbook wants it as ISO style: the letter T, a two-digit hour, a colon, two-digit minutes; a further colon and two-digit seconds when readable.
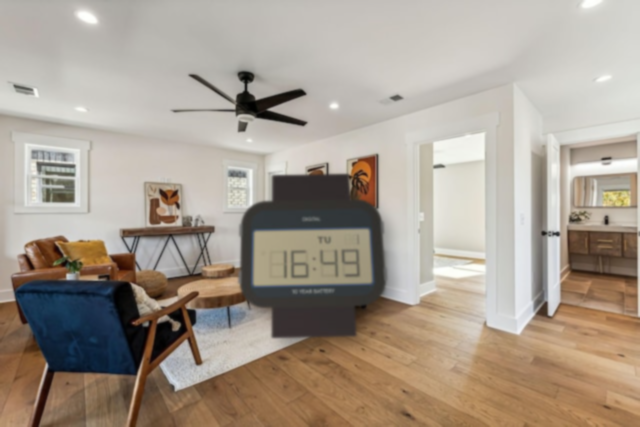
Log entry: T16:49
